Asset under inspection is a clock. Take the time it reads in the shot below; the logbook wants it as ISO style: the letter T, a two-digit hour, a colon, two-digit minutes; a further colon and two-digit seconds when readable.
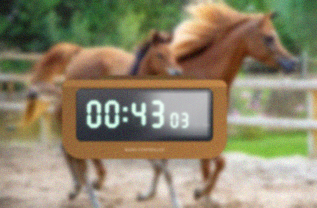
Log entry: T00:43:03
